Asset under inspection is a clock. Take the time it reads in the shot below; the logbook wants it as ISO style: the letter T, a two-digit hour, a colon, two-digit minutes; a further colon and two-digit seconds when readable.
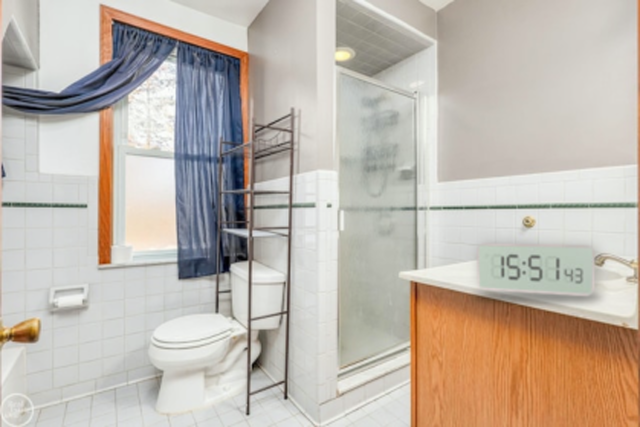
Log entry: T15:51:43
